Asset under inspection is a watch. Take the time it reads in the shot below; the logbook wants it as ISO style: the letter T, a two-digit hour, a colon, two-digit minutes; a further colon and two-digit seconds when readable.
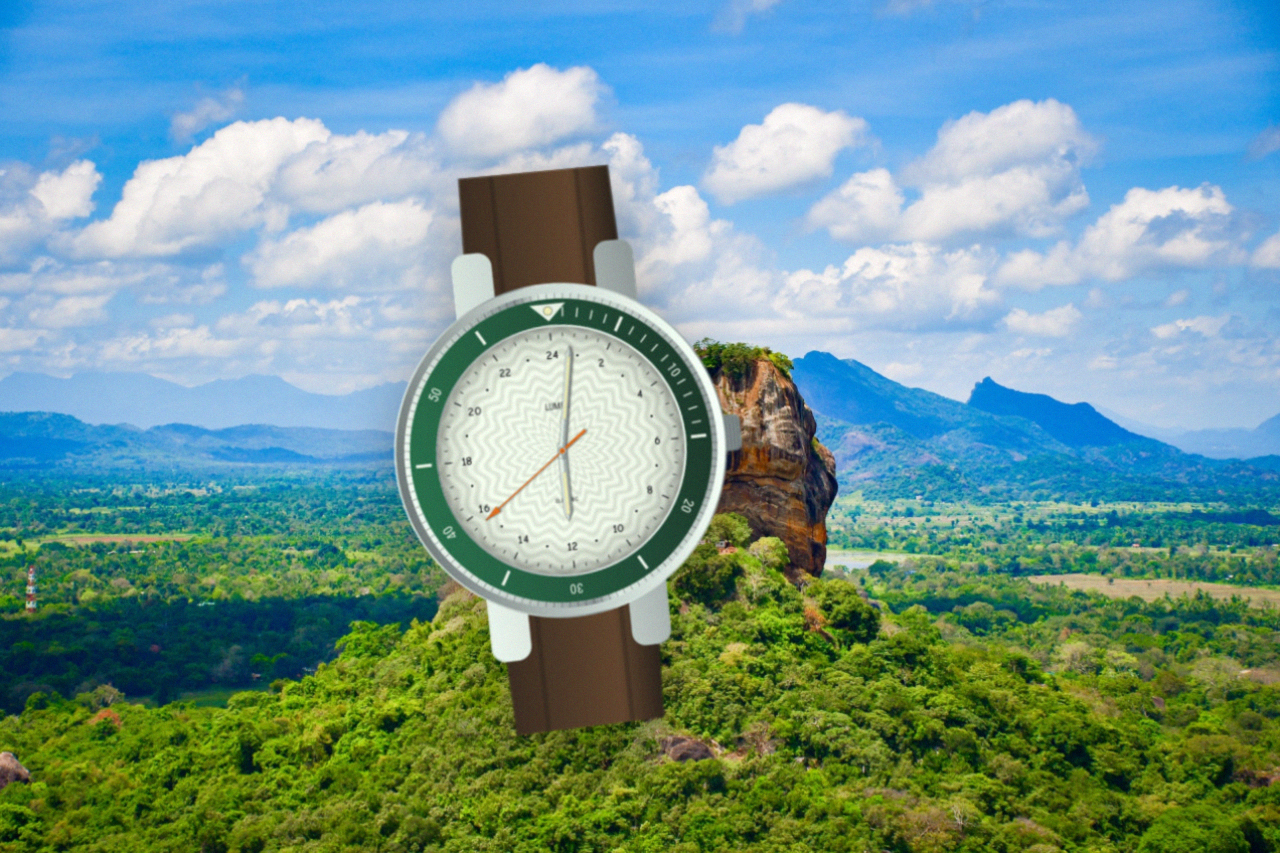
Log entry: T12:01:39
